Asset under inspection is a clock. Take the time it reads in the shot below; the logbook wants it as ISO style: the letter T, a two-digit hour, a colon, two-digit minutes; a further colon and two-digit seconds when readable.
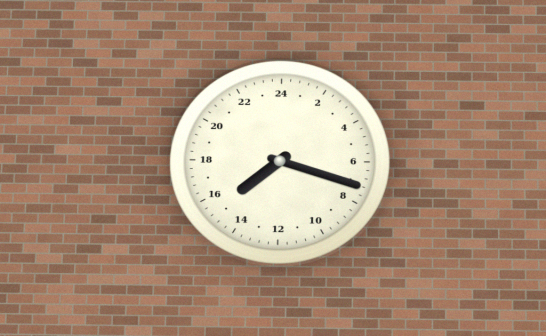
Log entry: T15:18
